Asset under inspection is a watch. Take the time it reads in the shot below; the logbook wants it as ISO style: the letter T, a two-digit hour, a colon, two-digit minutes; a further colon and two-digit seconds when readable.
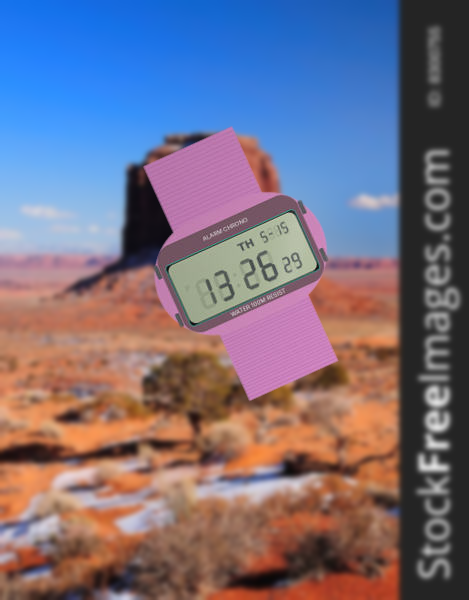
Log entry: T13:26:29
